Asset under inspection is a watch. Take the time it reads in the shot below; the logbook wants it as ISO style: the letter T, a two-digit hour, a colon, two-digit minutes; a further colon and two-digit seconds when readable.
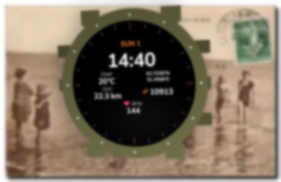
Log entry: T14:40
